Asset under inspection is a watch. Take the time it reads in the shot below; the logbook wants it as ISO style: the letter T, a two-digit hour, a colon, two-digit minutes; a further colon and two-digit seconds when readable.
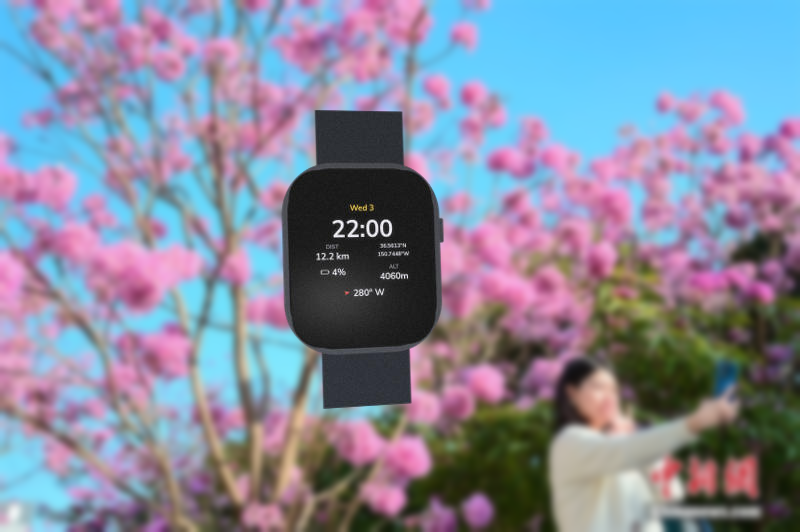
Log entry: T22:00
